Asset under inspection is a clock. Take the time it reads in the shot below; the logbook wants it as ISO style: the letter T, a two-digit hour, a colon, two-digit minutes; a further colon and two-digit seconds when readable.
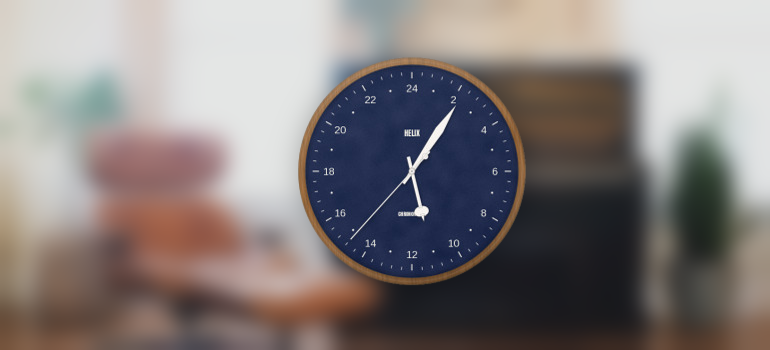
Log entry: T11:05:37
